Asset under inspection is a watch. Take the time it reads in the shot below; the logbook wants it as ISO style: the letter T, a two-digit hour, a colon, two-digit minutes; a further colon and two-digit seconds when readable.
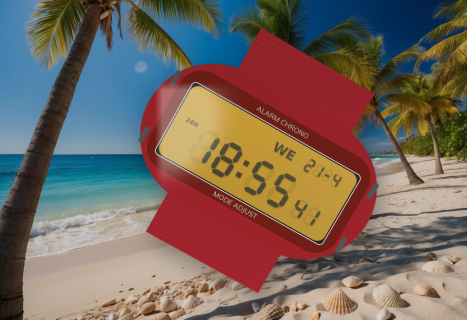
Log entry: T18:55:41
